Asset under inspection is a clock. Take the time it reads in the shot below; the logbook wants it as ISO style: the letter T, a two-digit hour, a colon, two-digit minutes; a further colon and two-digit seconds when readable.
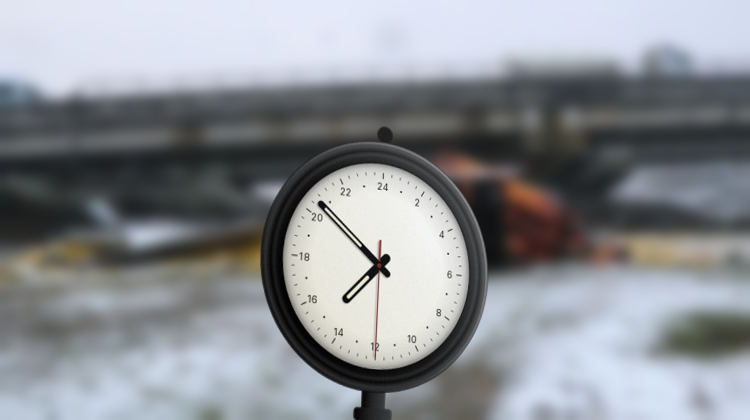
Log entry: T14:51:30
